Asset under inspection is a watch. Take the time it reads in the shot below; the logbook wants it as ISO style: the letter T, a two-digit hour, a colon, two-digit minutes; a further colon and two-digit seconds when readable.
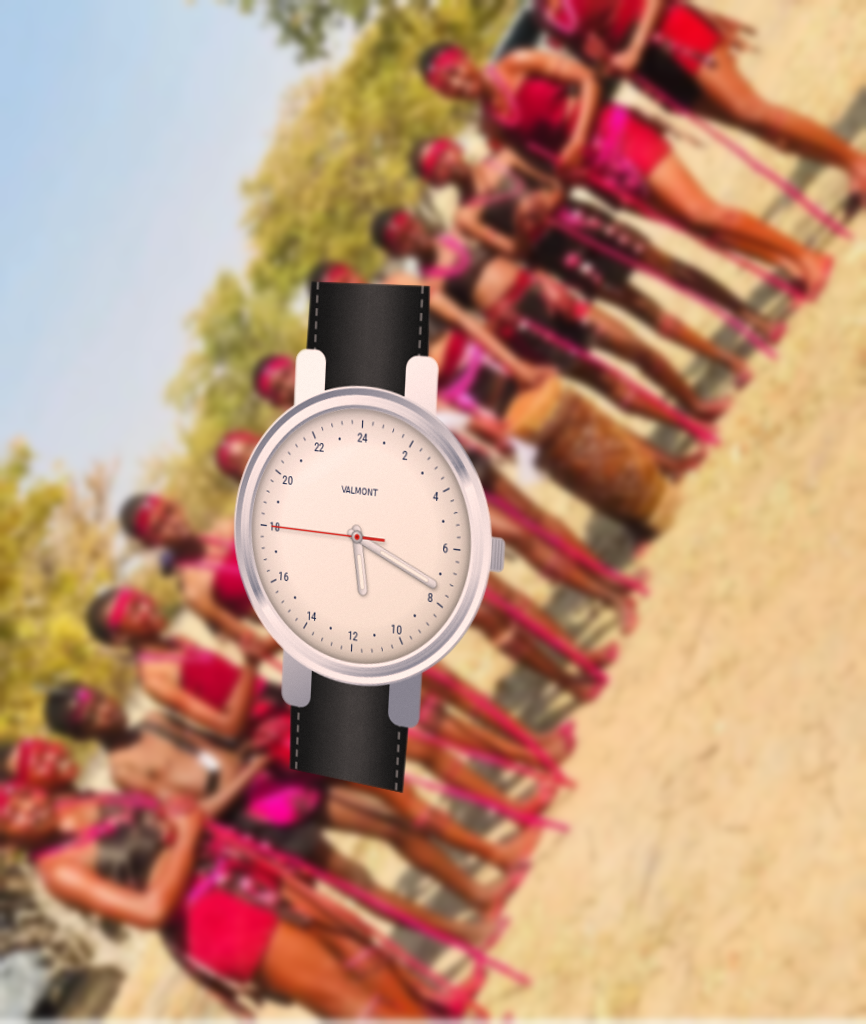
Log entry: T11:18:45
